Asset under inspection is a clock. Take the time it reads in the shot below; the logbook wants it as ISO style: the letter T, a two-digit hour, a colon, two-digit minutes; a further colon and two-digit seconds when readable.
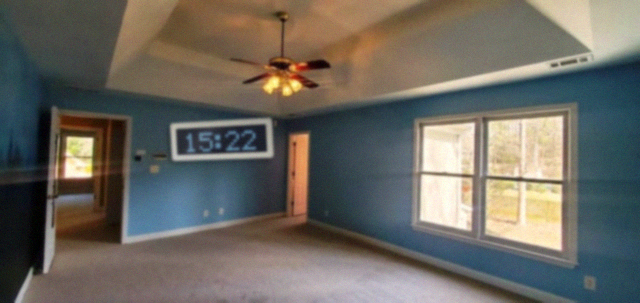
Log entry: T15:22
